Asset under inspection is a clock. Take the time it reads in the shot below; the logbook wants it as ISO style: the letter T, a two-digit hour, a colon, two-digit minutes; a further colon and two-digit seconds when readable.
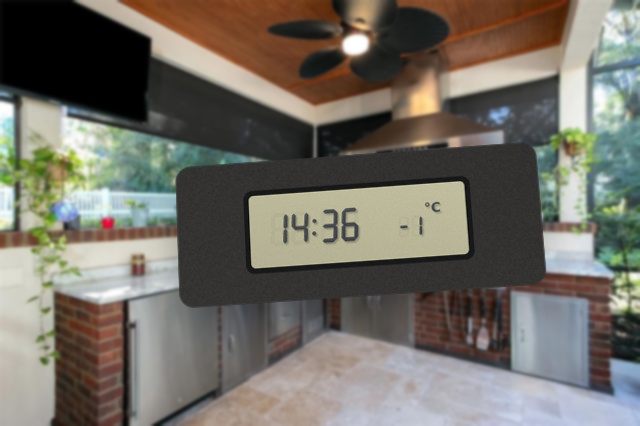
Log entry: T14:36
